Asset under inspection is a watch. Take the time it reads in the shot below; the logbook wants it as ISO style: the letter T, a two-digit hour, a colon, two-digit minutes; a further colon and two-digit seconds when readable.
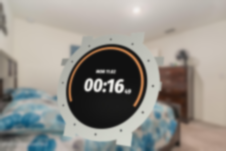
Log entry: T00:16
